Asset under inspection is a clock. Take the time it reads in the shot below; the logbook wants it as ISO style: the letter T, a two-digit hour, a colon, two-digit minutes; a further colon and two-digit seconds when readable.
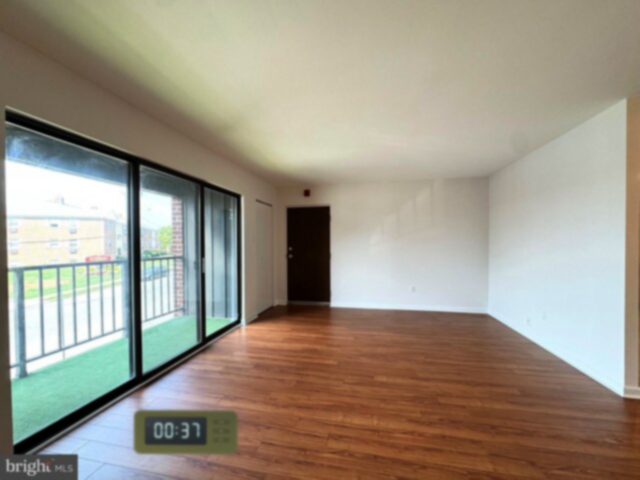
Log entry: T00:37
